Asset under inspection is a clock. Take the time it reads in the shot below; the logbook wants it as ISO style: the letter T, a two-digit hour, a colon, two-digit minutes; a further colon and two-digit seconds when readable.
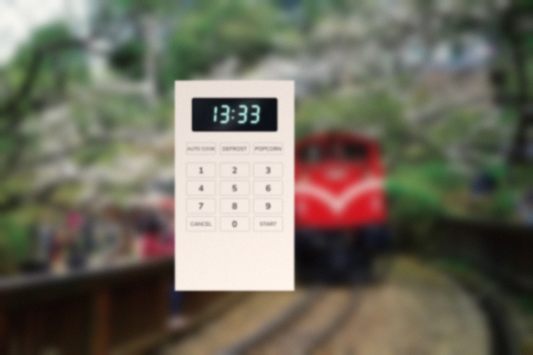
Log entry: T13:33
